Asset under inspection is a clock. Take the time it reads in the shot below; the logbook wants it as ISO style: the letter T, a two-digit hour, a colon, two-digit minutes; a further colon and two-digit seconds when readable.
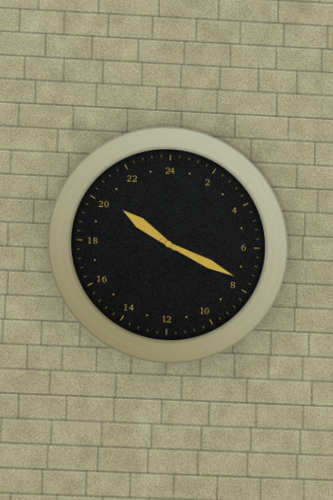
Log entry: T20:19
